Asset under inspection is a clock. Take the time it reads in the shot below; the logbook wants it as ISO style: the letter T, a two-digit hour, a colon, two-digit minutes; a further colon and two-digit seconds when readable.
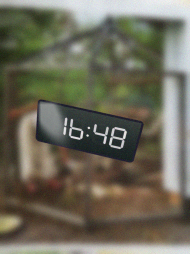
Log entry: T16:48
